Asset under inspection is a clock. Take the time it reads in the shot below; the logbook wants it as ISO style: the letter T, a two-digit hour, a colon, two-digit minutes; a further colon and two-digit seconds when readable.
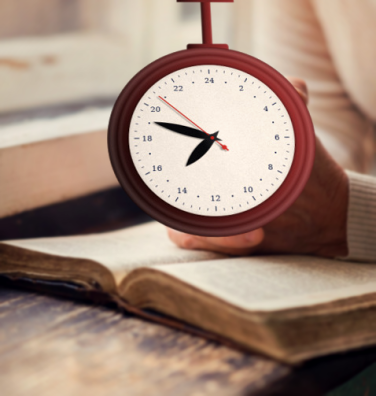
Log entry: T14:47:52
